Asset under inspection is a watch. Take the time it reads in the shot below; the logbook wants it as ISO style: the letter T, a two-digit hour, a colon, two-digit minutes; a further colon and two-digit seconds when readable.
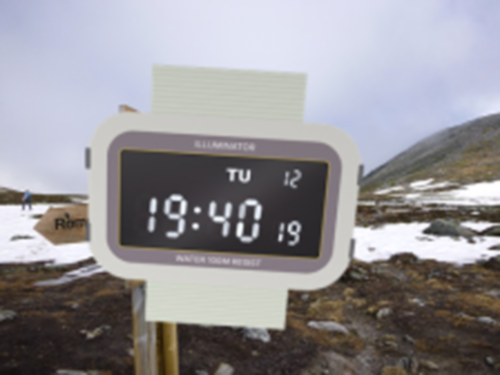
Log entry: T19:40:19
